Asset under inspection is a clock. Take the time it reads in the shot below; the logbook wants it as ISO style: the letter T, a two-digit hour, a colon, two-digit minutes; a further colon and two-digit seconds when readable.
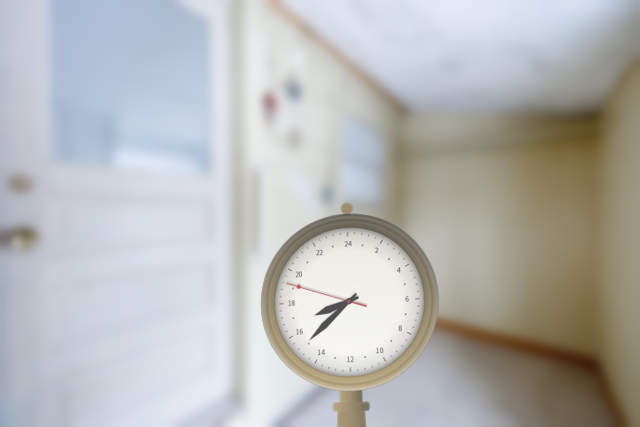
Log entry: T16:37:48
